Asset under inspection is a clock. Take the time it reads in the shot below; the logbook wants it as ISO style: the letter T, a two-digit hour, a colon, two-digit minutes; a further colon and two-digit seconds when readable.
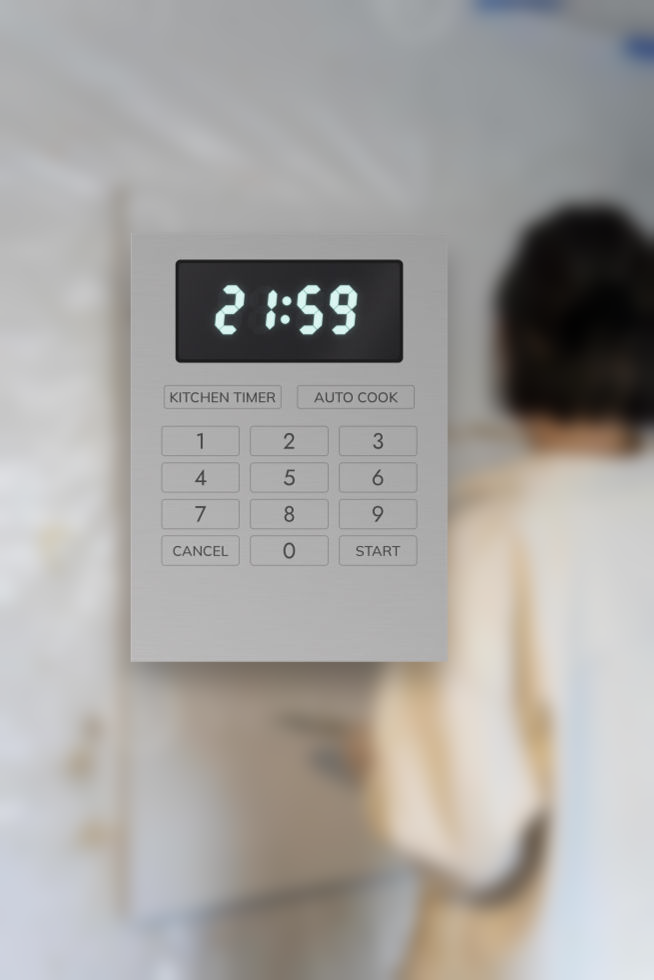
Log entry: T21:59
